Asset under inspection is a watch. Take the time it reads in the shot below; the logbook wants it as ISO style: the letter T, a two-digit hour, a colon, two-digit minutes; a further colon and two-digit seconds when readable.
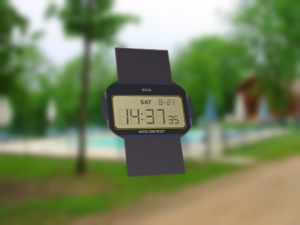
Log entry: T14:37:35
